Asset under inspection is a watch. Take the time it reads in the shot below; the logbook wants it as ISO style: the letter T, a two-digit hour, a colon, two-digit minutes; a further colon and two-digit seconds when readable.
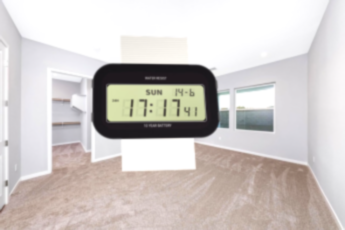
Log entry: T17:17
